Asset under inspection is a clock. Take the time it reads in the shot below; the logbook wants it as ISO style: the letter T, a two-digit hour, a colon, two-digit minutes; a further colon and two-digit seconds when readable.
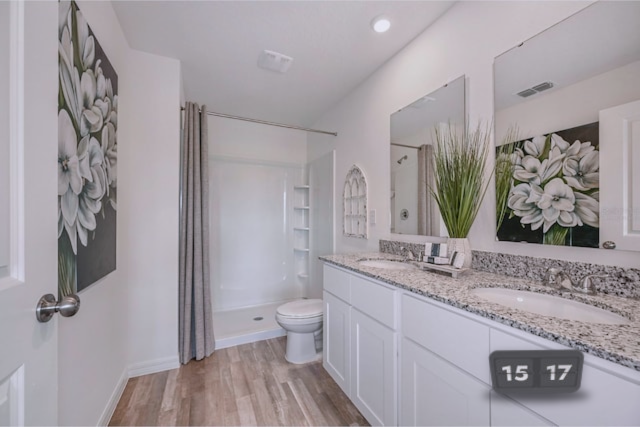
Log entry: T15:17
